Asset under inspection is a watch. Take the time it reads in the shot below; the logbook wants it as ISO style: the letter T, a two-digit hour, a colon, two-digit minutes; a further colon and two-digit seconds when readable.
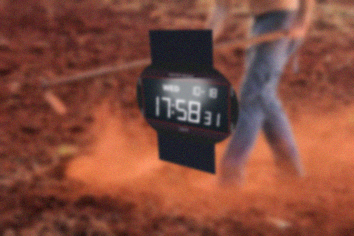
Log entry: T17:58
